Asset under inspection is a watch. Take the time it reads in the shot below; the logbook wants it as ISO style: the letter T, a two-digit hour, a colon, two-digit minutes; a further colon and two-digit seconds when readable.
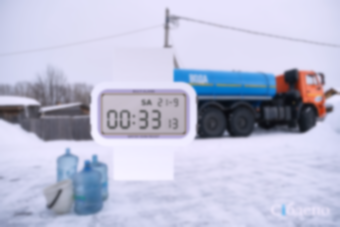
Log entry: T00:33
